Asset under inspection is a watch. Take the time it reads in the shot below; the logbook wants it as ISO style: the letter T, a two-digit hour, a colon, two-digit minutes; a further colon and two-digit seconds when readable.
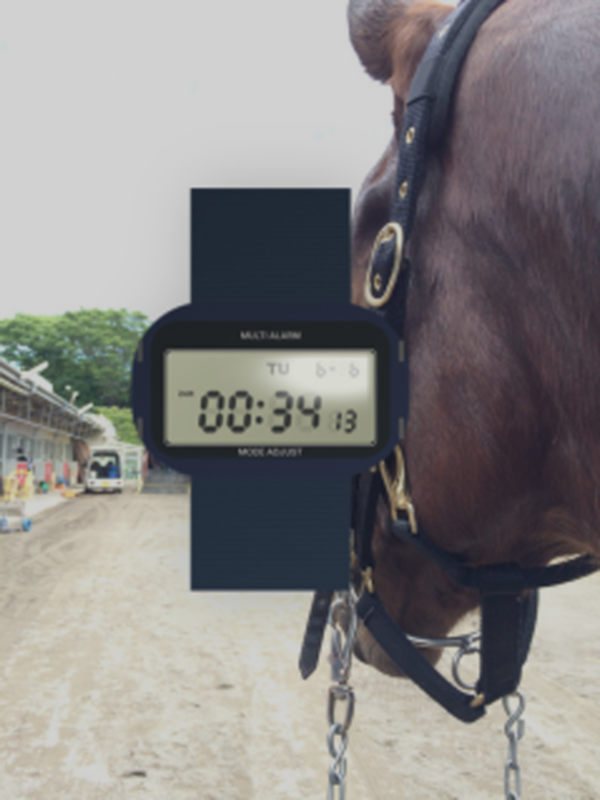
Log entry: T00:34:13
